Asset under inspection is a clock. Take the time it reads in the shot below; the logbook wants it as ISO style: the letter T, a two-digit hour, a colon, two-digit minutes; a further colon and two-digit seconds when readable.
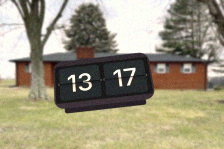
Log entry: T13:17
